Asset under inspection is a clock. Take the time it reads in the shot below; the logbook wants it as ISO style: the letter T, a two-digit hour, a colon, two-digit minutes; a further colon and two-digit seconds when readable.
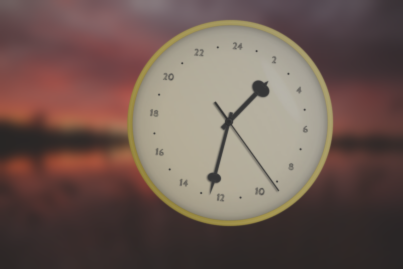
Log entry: T02:31:23
